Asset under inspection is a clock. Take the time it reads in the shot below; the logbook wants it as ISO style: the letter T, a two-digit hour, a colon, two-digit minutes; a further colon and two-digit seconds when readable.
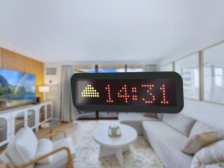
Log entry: T14:31
